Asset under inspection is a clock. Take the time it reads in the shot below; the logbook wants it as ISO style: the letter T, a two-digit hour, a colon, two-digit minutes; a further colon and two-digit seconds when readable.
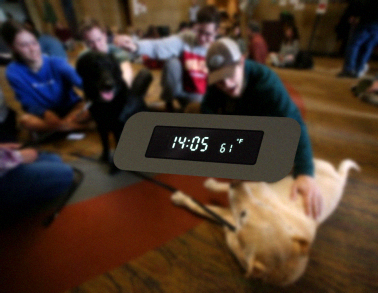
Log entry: T14:05
